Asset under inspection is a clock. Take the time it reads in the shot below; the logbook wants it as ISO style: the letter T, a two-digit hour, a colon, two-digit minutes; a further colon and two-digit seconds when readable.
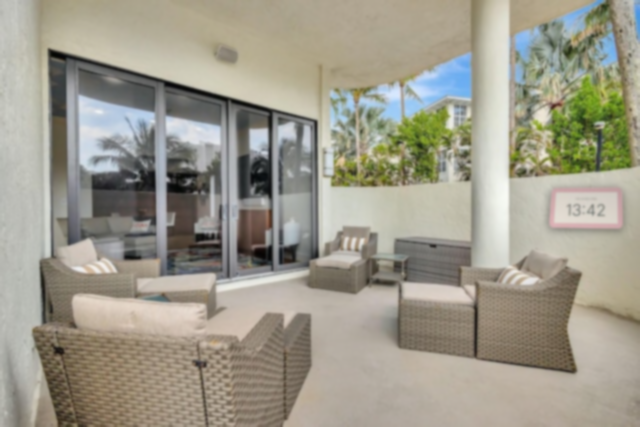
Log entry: T13:42
